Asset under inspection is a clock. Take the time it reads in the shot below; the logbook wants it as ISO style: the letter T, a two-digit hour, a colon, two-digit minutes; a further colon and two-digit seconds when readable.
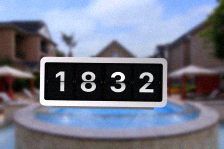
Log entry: T18:32
